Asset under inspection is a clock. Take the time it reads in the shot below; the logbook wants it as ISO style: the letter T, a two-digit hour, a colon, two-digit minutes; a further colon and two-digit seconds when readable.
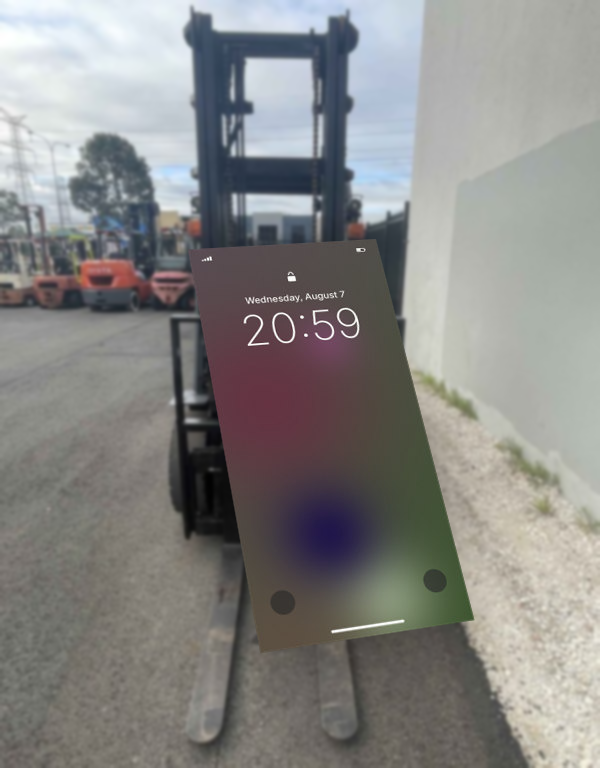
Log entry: T20:59
